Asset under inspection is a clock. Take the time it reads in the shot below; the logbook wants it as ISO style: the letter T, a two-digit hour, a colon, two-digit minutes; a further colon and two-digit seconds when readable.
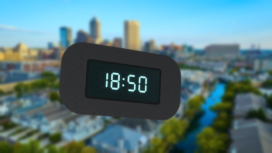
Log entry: T18:50
